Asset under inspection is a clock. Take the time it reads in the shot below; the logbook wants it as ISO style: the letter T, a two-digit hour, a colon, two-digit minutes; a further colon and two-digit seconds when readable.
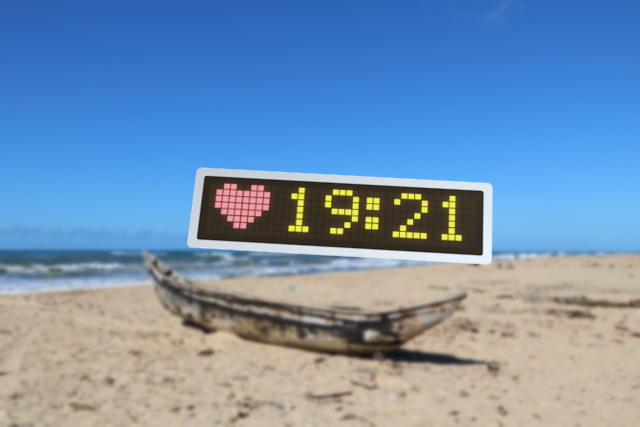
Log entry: T19:21
